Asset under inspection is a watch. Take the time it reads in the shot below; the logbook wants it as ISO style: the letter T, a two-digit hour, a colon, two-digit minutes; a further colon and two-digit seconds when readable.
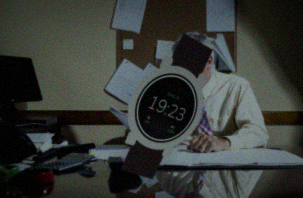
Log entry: T19:23
